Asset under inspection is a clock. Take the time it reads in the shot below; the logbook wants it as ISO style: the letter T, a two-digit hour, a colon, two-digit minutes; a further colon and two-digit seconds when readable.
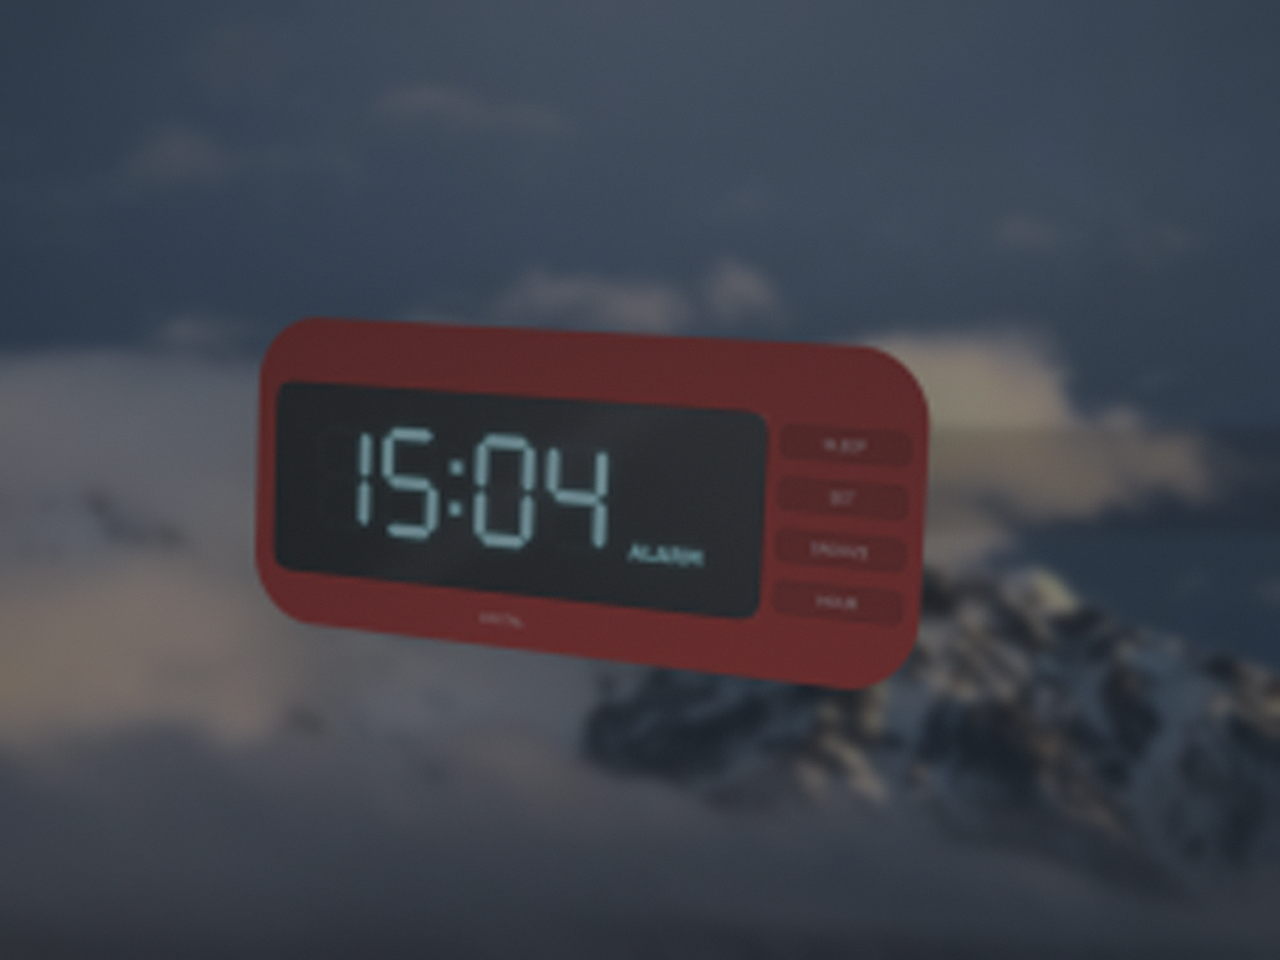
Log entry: T15:04
